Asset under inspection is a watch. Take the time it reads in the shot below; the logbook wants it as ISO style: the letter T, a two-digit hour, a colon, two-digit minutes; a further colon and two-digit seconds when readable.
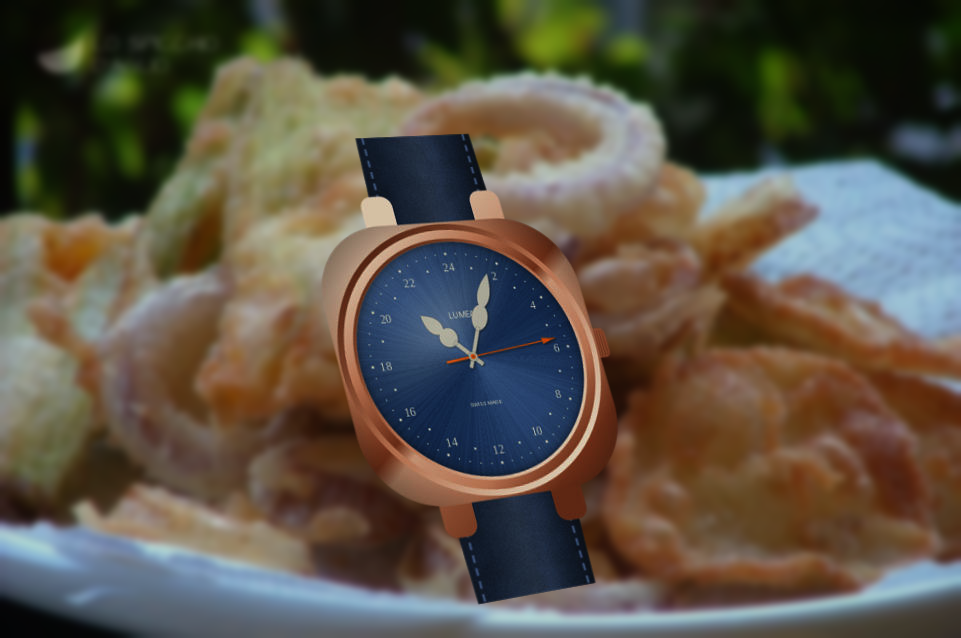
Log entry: T21:04:14
